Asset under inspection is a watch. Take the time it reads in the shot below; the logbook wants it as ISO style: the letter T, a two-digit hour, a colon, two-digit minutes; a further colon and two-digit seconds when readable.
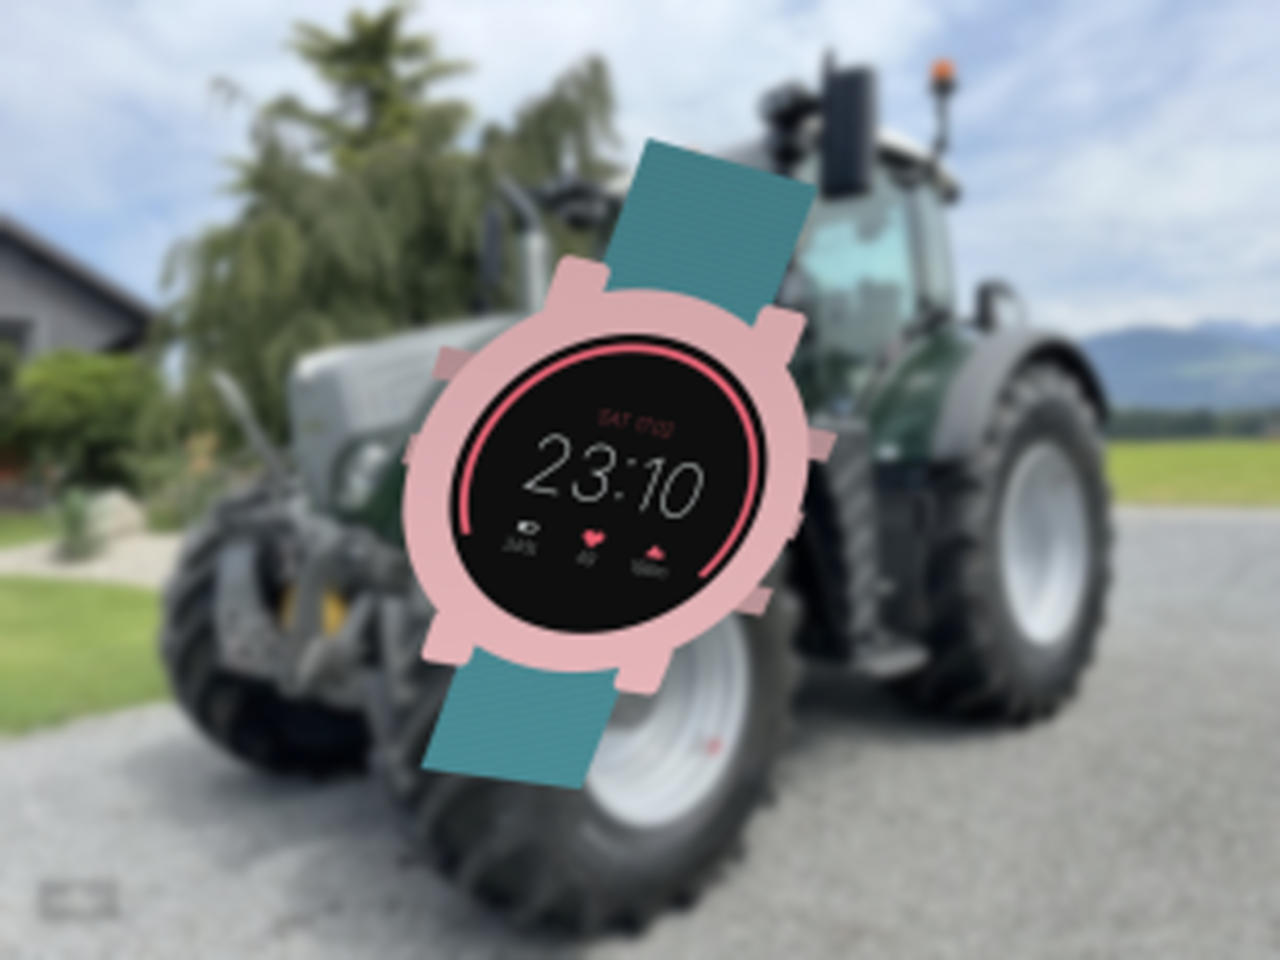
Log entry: T23:10
